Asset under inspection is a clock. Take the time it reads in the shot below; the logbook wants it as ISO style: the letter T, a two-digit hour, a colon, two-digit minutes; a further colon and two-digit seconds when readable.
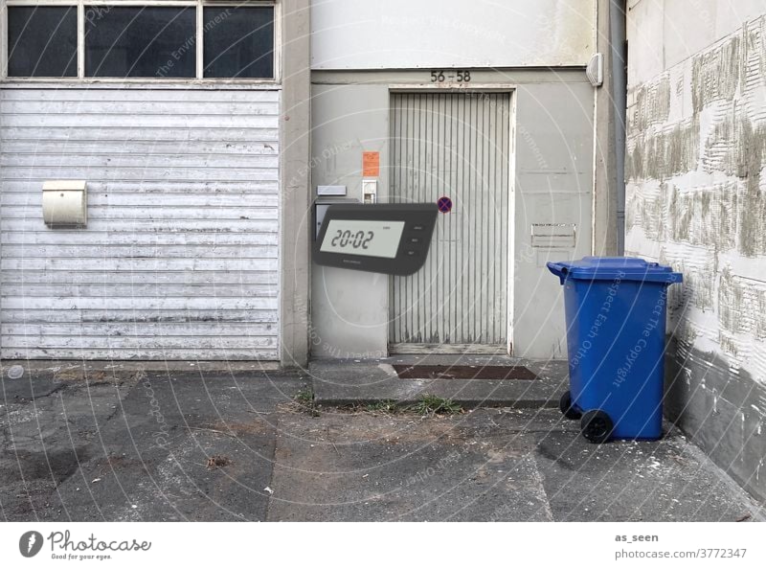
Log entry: T20:02
